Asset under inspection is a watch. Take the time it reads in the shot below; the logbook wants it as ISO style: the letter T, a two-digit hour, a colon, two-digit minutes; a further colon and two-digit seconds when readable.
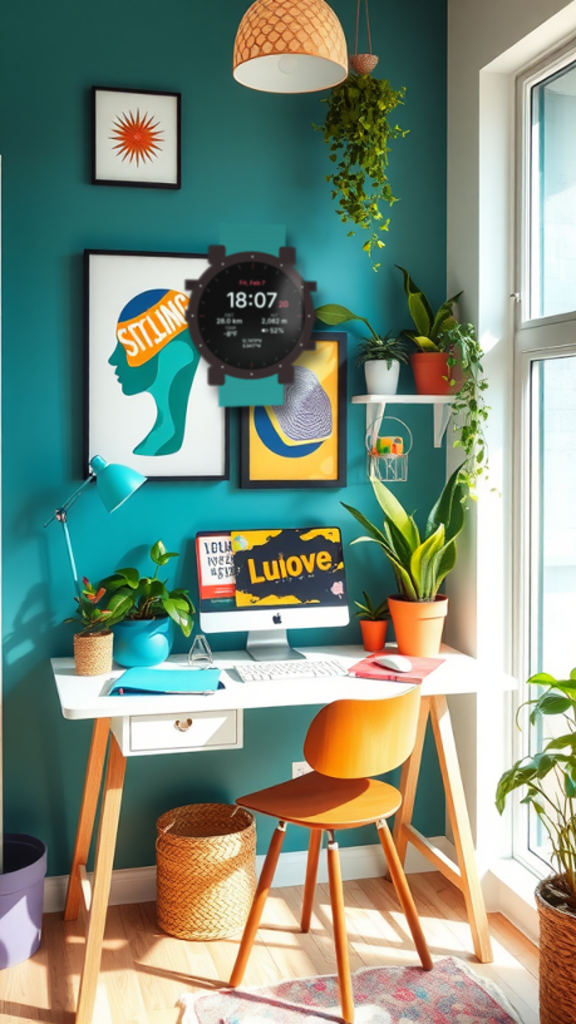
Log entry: T18:07
